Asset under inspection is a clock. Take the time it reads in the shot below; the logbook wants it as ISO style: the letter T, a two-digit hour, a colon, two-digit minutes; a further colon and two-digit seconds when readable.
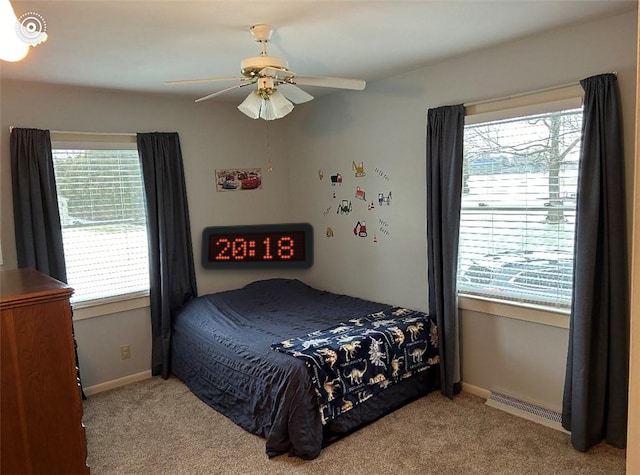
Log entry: T20:18
